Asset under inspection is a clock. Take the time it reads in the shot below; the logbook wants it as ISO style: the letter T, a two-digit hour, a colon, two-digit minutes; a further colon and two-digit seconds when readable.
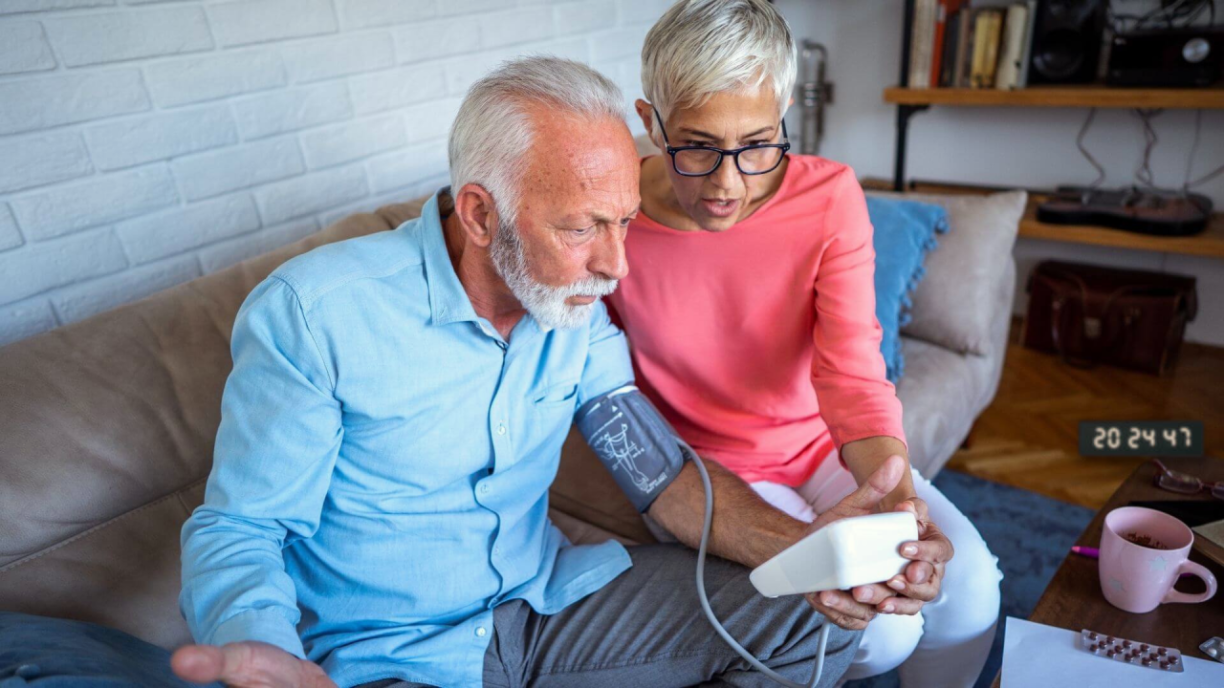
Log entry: T20:24:47
